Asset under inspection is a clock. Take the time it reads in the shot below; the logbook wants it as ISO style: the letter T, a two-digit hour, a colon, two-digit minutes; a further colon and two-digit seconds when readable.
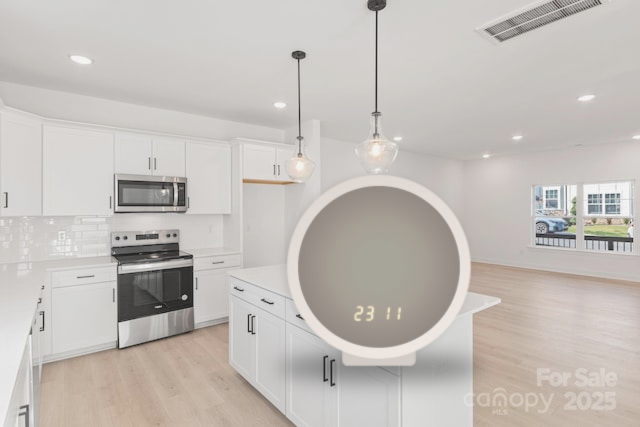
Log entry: T23:11
